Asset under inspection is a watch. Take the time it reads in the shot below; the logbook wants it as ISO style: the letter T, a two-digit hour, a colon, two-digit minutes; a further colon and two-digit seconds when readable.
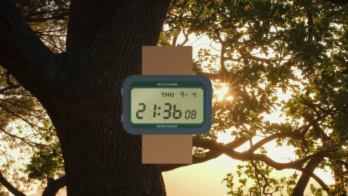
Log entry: T21:36:08
